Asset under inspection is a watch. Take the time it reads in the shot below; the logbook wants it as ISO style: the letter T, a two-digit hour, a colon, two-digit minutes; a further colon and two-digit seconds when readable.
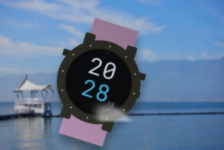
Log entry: T20:28
